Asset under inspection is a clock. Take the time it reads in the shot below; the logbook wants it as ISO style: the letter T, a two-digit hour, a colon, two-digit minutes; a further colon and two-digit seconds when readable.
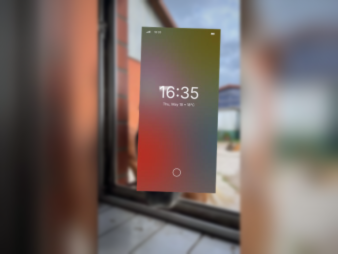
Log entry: T16:35
